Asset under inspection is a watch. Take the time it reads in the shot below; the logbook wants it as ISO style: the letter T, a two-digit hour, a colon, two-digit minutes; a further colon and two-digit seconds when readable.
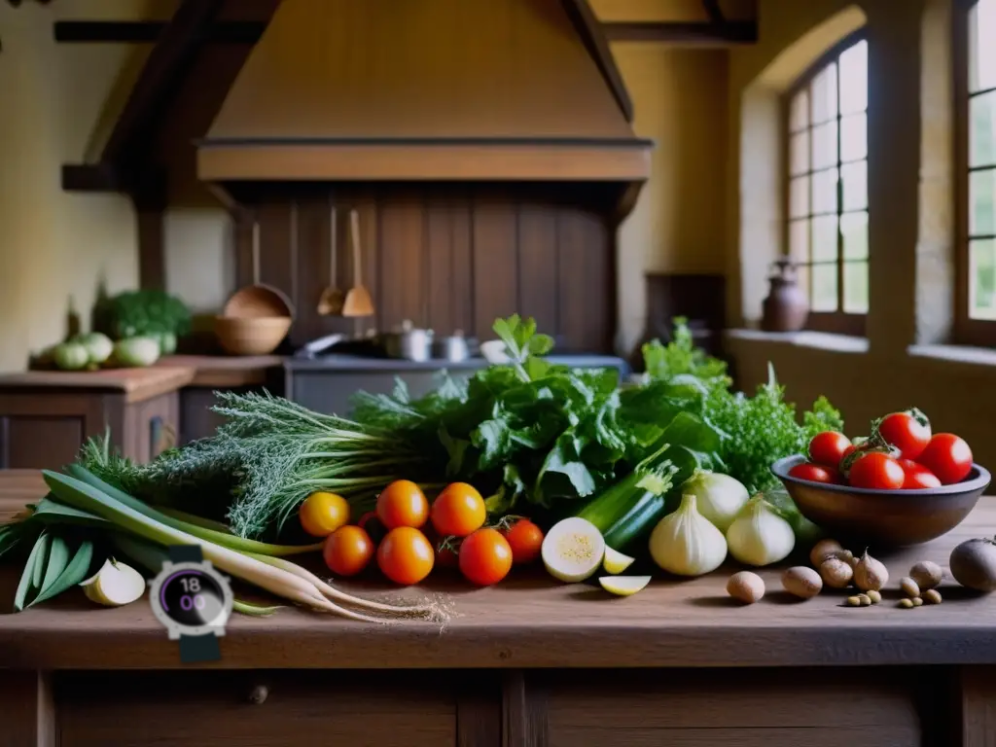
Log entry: T18:00
